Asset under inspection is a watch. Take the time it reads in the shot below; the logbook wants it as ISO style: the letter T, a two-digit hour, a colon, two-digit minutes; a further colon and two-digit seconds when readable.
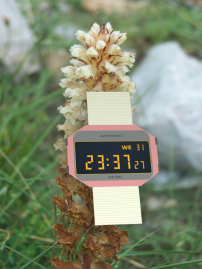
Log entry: T23:37:27
